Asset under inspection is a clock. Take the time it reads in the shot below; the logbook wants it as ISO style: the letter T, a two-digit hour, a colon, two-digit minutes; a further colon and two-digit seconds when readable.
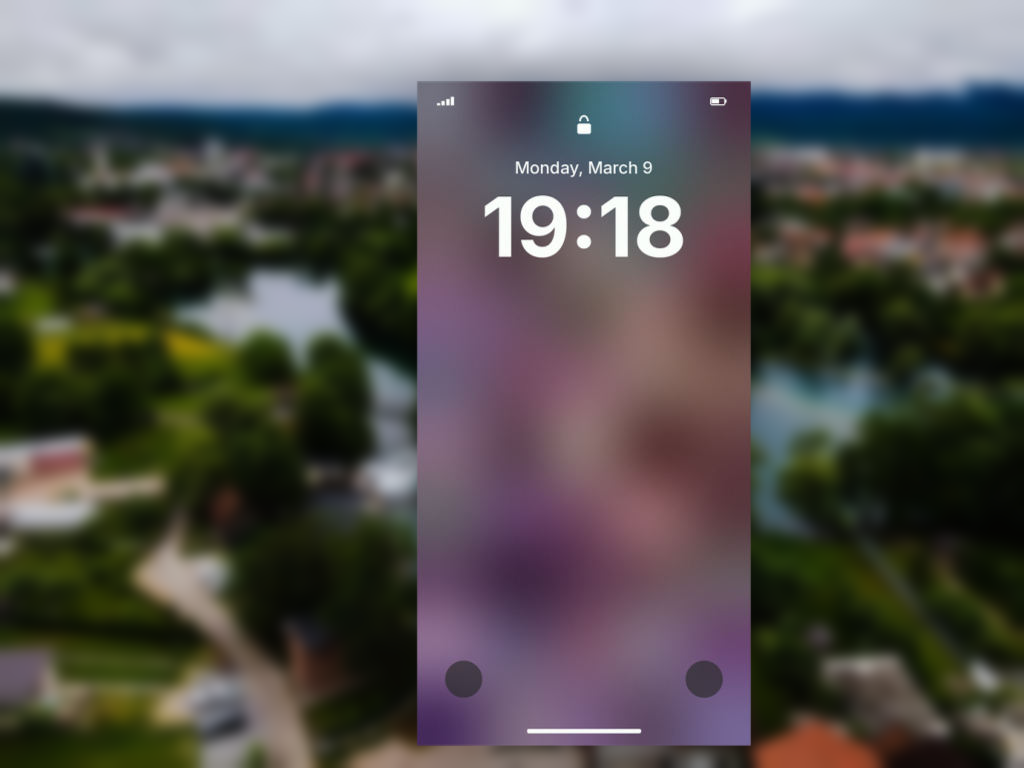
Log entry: T19:18
